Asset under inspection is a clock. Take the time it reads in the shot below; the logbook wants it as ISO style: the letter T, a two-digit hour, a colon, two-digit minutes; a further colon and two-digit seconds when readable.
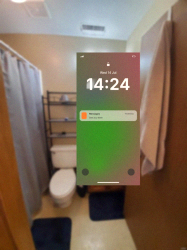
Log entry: T14:24
